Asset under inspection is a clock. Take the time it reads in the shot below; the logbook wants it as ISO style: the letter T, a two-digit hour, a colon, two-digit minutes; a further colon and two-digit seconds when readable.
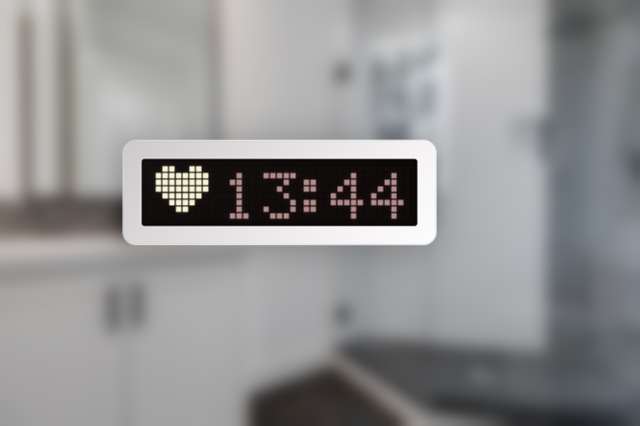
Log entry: T13:44
